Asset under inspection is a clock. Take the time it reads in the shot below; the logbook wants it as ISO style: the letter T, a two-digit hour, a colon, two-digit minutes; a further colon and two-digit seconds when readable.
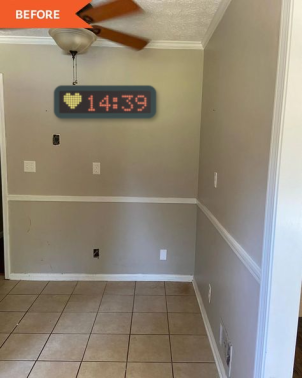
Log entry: T14:39
